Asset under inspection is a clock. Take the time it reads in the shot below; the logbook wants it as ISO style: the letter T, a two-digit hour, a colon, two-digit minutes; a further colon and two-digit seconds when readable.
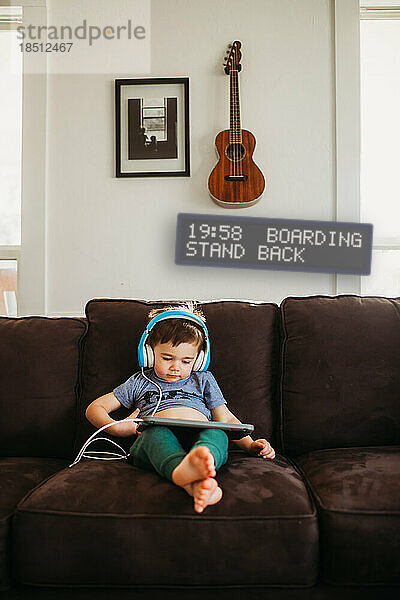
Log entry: T19:58
